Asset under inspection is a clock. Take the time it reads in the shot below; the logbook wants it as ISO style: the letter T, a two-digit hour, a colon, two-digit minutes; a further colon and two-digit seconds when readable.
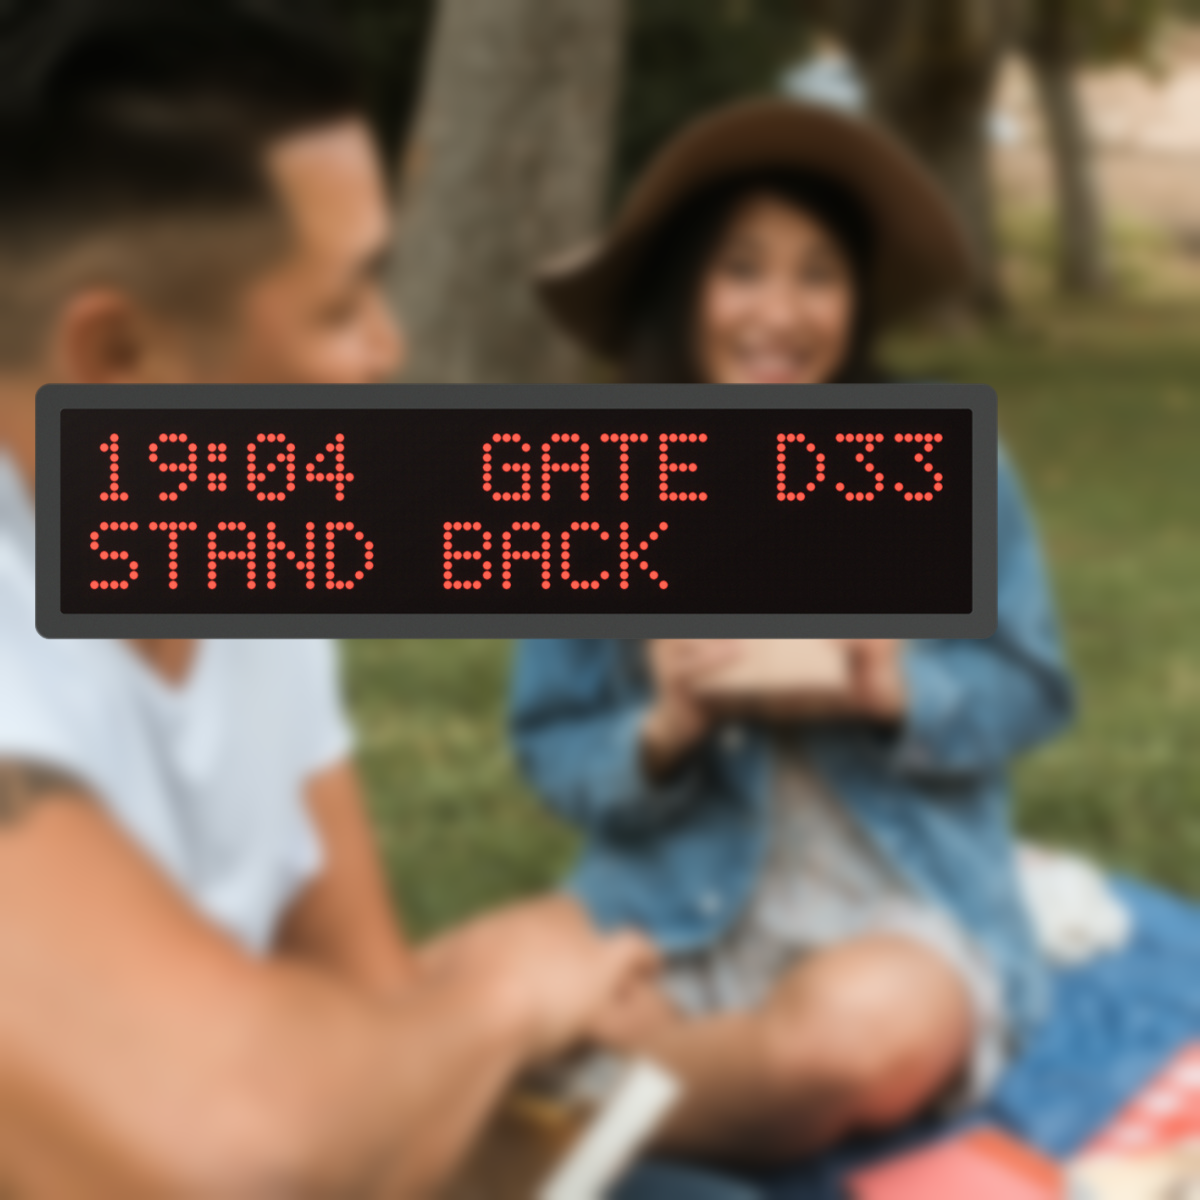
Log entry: T19:04
